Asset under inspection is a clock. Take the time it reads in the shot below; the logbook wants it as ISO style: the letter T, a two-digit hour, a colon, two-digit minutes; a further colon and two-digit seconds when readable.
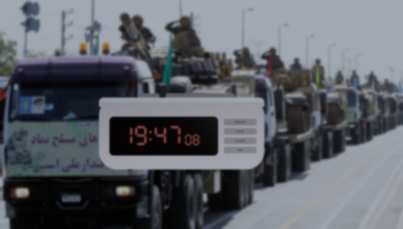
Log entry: T19:47:08
